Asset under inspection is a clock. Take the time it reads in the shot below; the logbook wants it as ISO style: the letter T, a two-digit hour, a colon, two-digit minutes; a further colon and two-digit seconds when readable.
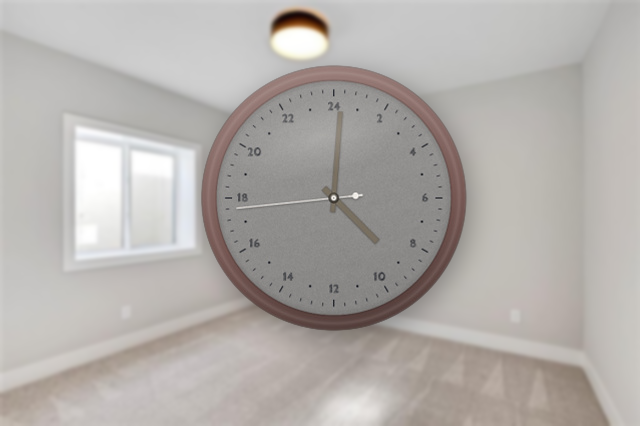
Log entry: T09:00:44
